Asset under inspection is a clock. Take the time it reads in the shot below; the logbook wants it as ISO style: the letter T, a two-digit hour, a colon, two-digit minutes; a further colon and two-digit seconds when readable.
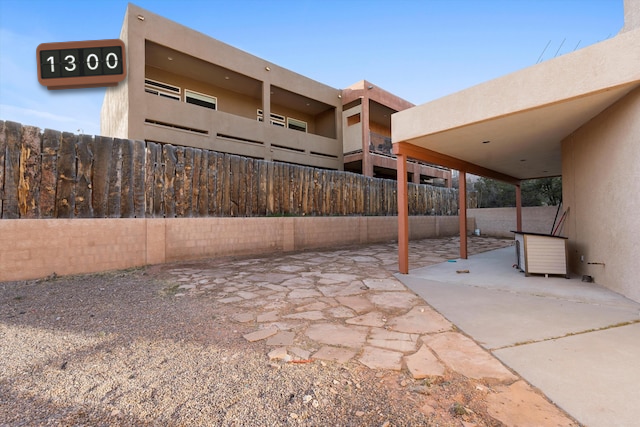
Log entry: T13:00
